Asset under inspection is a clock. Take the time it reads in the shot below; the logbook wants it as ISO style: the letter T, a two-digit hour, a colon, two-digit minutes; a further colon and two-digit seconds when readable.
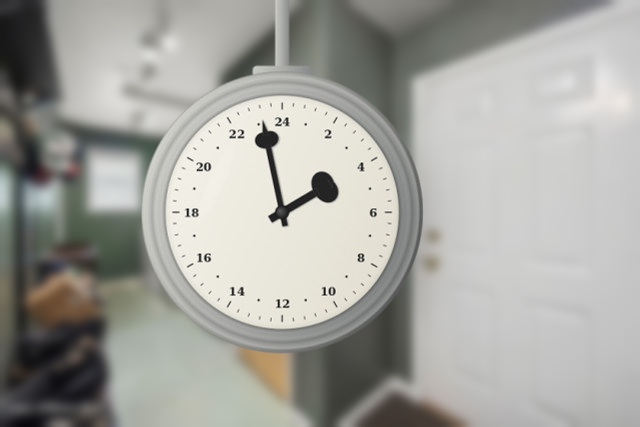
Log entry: T03:58
